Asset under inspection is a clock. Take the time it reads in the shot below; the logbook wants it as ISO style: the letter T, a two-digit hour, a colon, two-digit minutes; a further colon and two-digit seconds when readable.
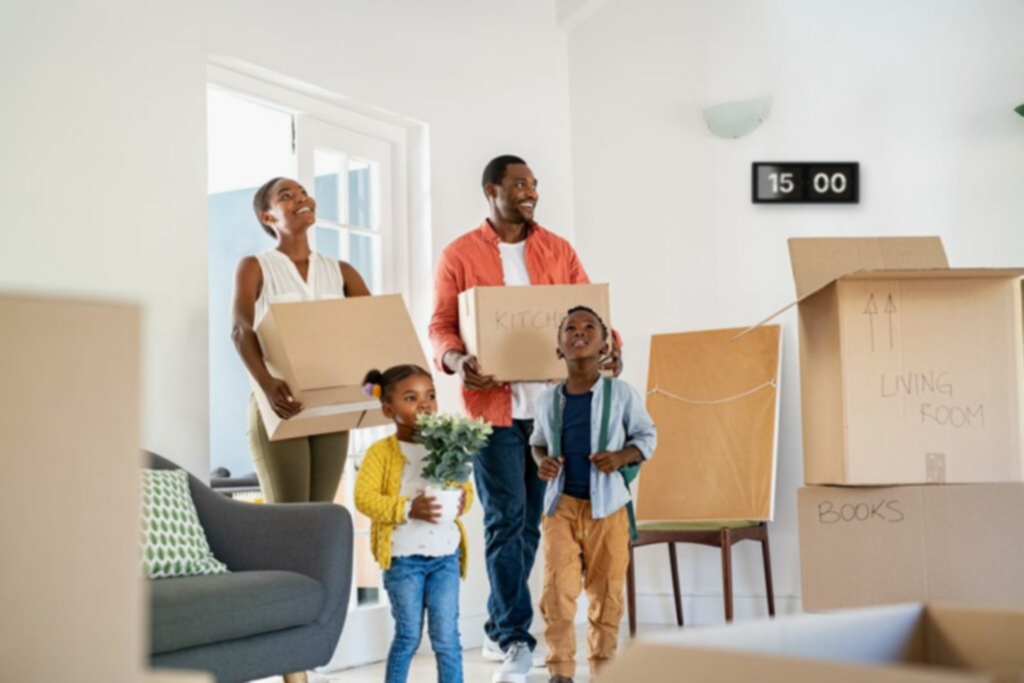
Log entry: T15:00
